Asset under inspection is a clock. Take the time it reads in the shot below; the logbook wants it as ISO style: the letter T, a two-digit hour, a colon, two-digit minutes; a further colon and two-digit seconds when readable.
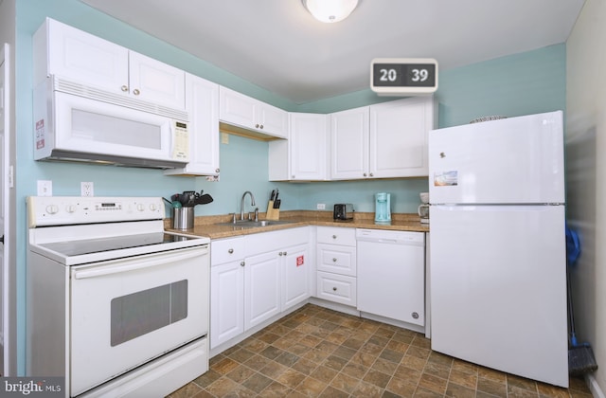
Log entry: T20:39
